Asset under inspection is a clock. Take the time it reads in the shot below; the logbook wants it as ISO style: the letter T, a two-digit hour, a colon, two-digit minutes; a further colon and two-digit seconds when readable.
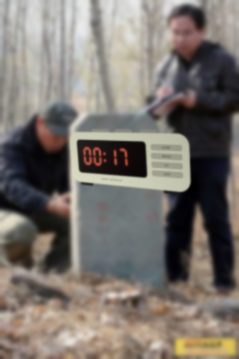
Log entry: T00:17
